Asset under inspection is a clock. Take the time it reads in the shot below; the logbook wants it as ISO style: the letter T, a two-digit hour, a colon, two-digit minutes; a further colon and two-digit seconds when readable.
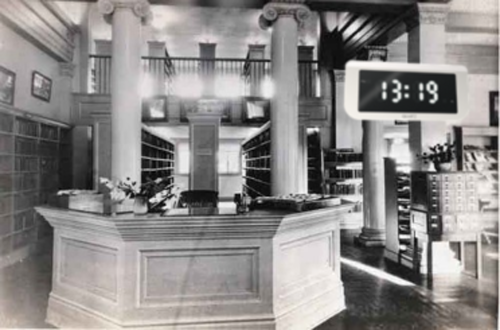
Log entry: T13:19
